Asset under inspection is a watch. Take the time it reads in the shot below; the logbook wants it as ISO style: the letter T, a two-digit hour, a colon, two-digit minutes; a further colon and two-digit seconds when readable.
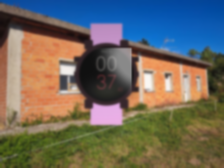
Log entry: T00:37
